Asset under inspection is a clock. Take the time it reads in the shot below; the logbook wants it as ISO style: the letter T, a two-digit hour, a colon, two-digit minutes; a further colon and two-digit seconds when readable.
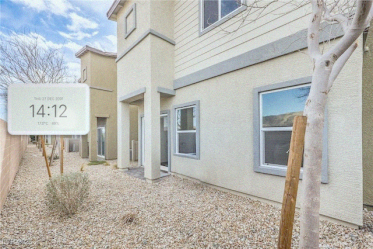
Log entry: T14:12
